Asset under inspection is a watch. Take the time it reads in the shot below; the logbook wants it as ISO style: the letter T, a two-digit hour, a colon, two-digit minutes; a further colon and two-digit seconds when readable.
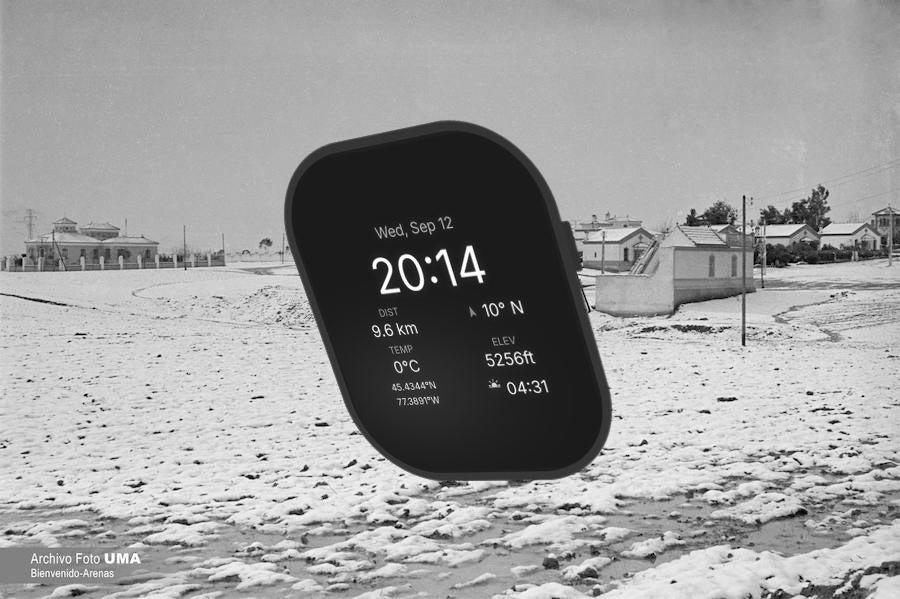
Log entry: T20:14
